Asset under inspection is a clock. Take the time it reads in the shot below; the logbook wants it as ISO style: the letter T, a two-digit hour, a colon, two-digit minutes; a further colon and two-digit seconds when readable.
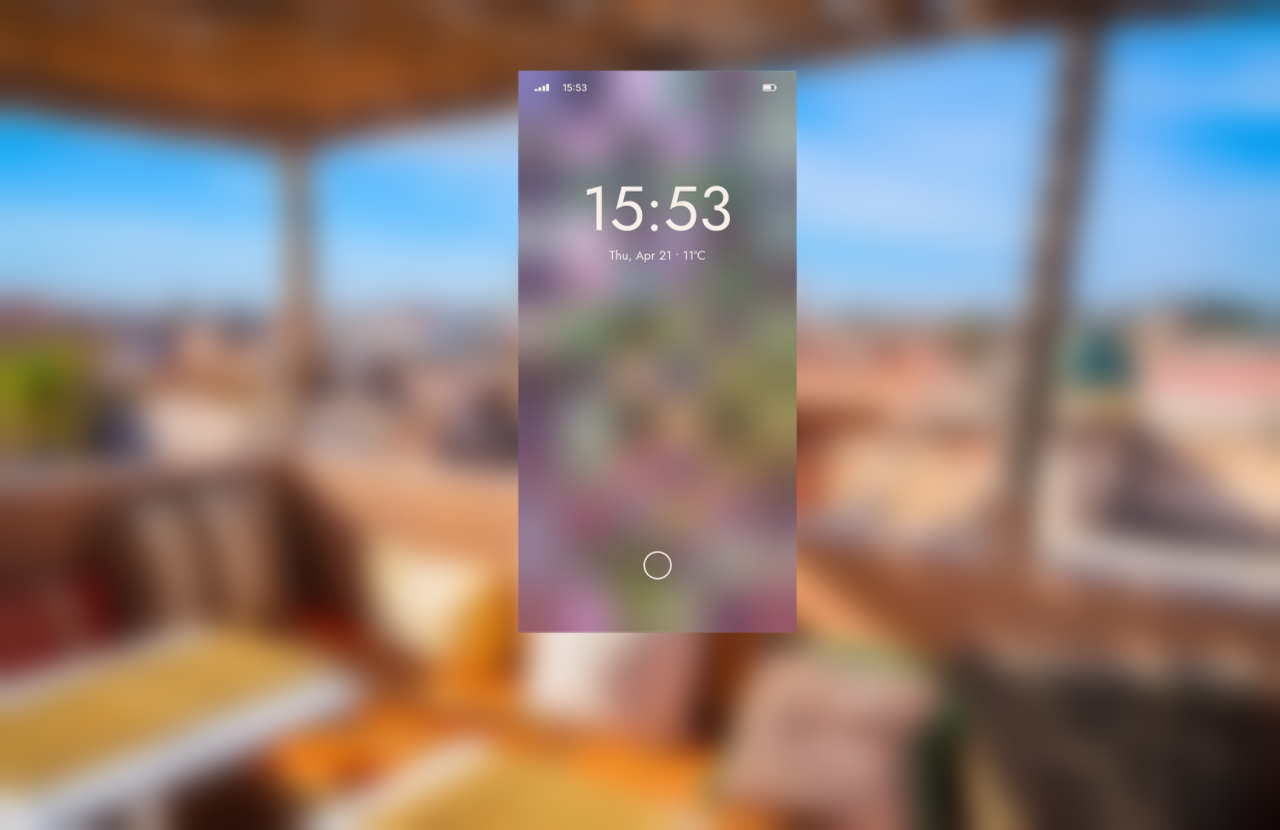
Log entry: T15:53
